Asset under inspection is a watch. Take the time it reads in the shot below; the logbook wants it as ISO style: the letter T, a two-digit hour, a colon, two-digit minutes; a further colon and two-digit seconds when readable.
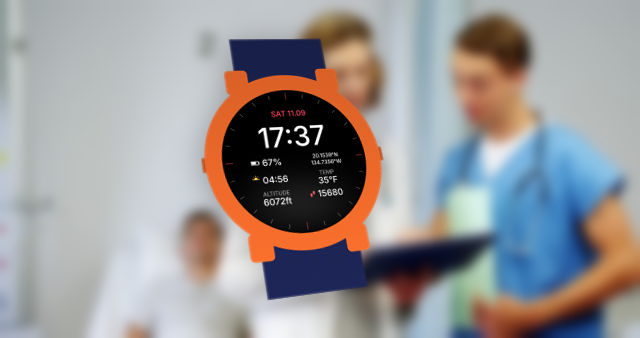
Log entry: T17:37
